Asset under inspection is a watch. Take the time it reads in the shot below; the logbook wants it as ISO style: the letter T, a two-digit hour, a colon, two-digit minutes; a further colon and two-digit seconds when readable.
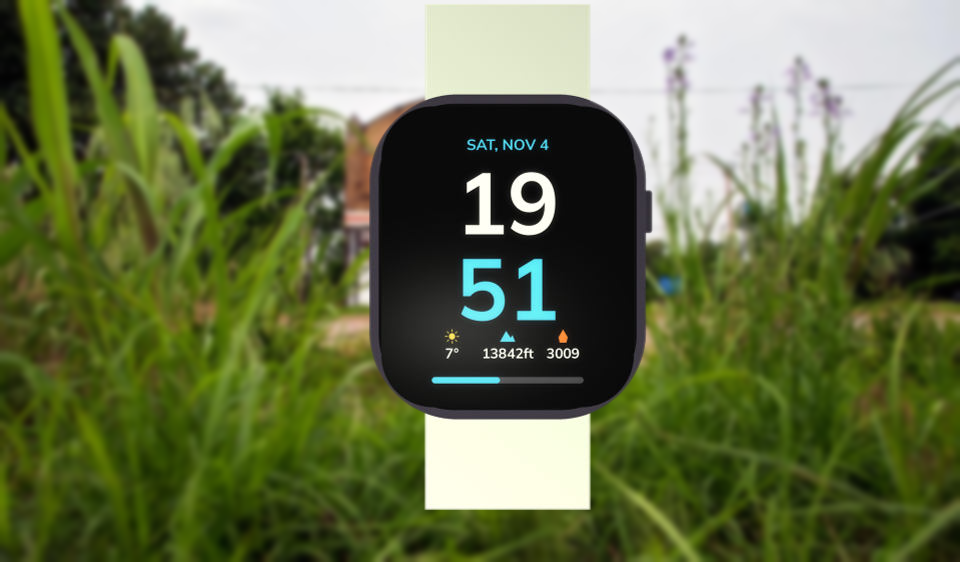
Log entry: T19:51
